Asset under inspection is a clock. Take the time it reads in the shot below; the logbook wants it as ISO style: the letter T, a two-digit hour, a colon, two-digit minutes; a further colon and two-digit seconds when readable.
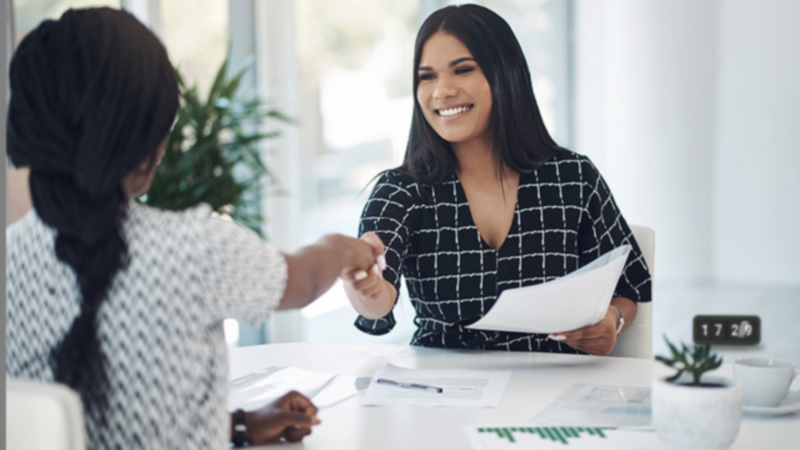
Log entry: T17:29
